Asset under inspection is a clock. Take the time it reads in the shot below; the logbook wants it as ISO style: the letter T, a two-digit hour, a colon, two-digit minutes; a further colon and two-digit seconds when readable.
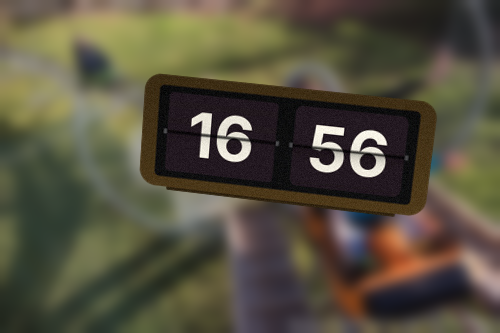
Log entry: T16:56
